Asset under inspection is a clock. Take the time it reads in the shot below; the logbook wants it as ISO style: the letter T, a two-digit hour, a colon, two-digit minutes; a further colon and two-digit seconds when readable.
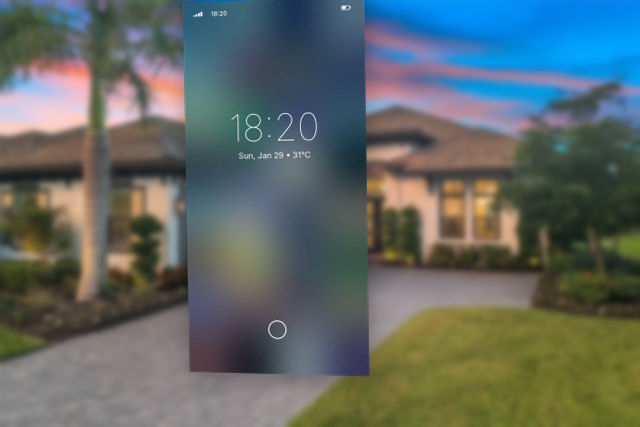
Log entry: T18:20
